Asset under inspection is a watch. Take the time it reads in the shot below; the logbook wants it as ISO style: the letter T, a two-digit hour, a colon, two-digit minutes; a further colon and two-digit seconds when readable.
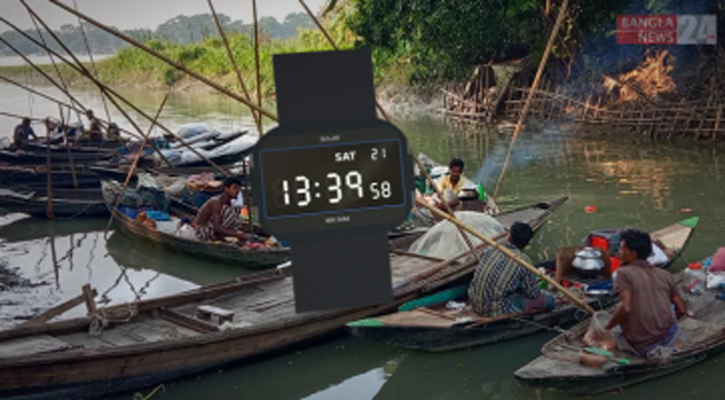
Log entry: T13:39:58
